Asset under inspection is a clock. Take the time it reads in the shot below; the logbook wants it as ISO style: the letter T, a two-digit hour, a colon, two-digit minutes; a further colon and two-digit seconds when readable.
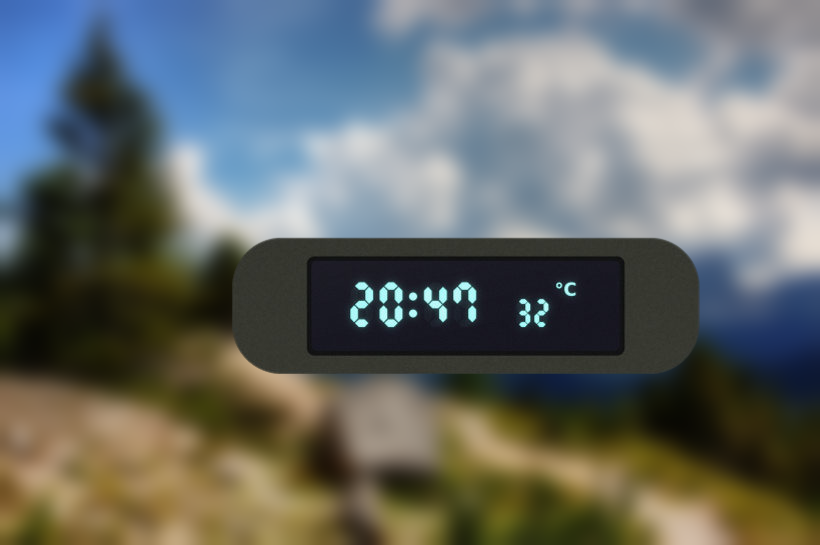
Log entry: T20:47
